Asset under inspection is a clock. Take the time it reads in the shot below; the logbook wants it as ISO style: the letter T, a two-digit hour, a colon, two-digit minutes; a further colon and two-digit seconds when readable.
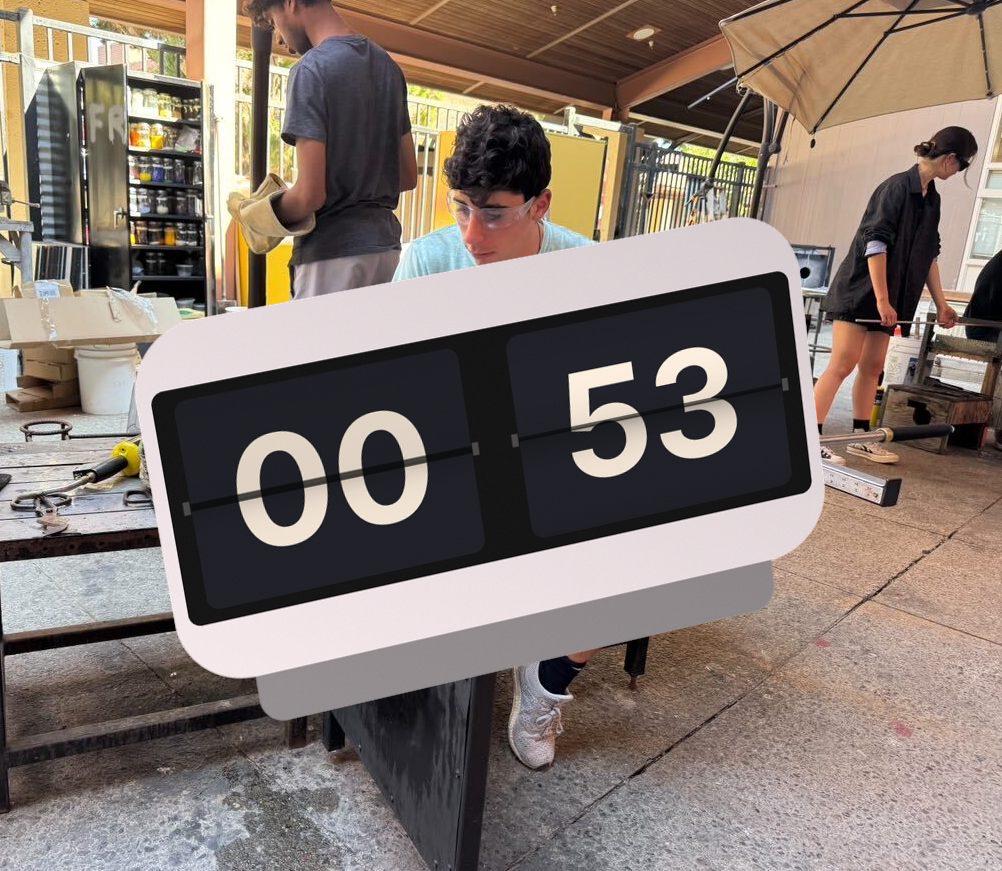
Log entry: T00:53
